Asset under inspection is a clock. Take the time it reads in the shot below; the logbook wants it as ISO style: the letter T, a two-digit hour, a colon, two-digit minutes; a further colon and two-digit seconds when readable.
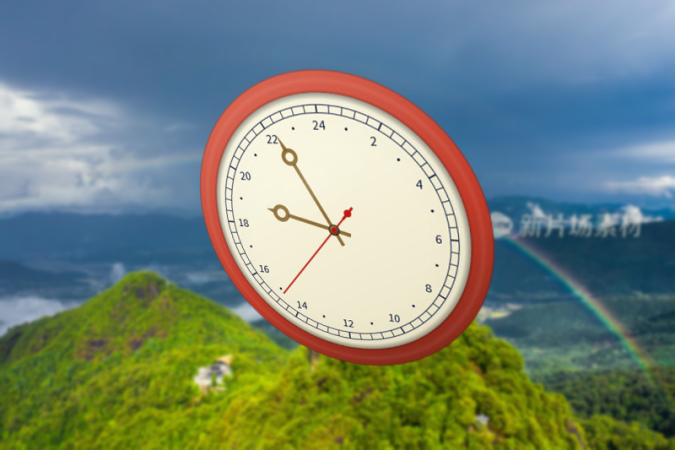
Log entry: T18:55:37
